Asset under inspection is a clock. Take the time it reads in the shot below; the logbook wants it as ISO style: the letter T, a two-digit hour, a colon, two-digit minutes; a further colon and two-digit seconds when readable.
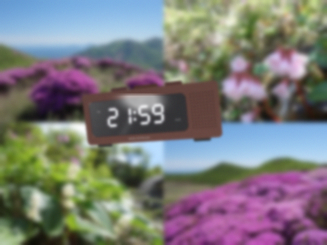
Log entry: T21:59
